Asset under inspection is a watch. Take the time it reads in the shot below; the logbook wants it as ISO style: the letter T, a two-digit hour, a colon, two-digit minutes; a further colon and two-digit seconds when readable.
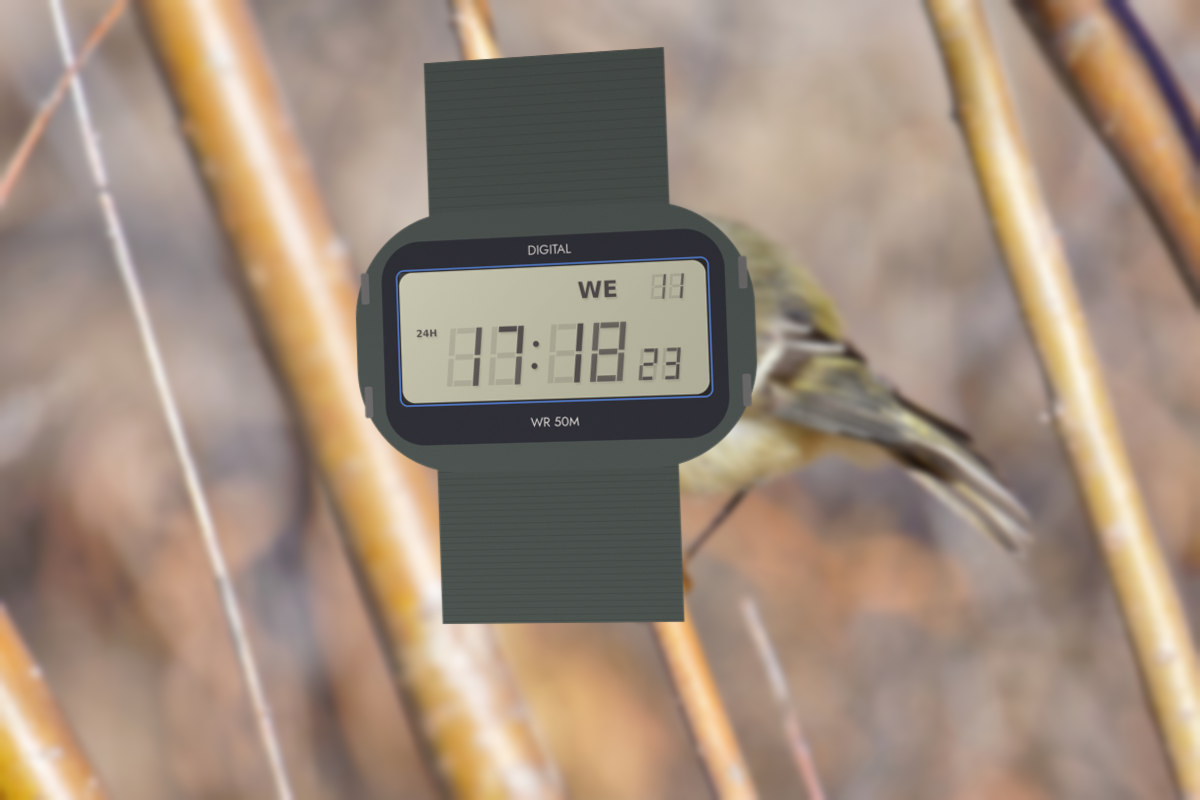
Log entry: T17:18:23
